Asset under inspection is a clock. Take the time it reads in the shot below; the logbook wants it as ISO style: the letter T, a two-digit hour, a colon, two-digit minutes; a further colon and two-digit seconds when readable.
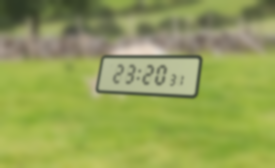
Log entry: T23:20
